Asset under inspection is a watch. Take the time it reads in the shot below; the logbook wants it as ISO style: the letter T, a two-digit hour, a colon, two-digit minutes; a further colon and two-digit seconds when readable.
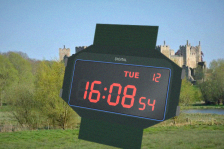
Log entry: T16:08:54
